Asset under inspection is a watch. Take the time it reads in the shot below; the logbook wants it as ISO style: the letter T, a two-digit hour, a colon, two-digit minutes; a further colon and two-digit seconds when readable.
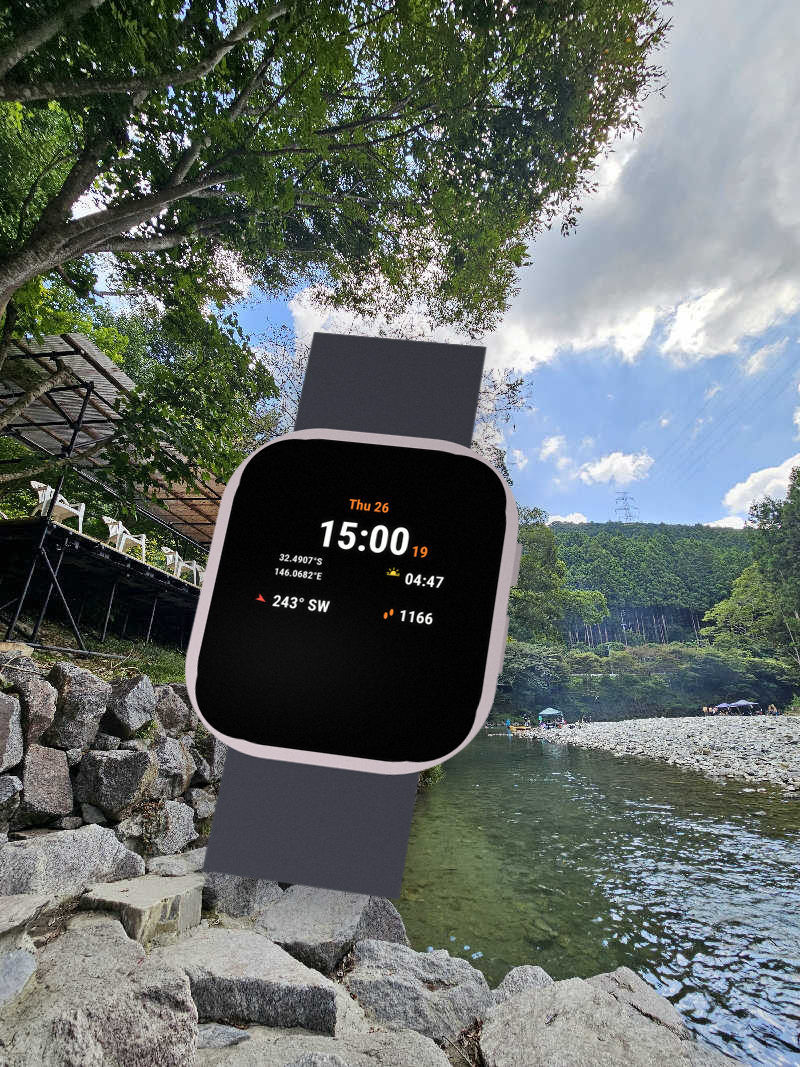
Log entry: T15:00:19
